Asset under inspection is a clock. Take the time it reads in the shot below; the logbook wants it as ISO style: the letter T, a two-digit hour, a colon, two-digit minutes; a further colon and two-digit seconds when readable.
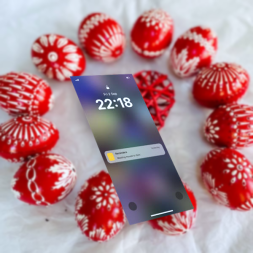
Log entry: T22:18
